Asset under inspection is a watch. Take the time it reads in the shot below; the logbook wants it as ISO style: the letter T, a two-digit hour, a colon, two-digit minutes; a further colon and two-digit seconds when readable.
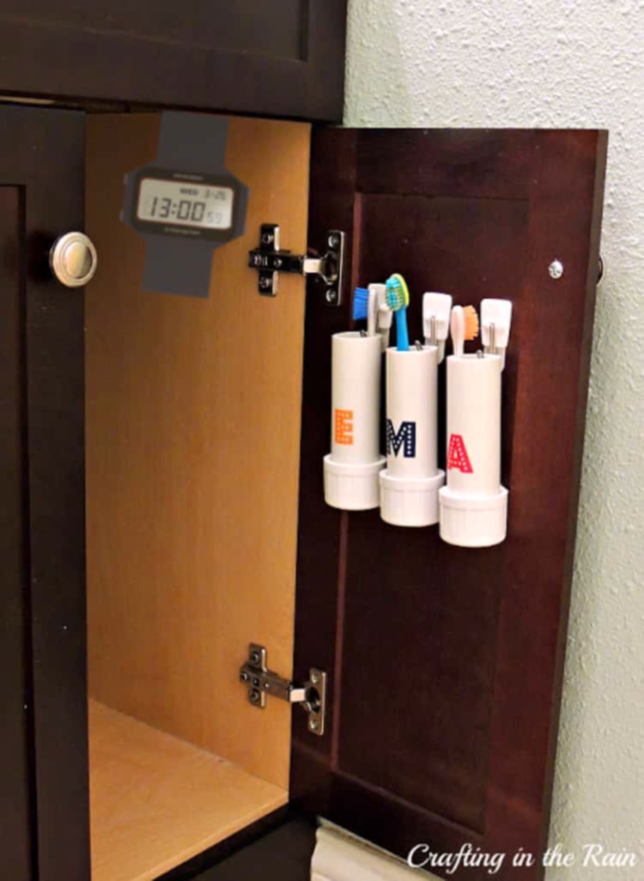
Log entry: T13:00
